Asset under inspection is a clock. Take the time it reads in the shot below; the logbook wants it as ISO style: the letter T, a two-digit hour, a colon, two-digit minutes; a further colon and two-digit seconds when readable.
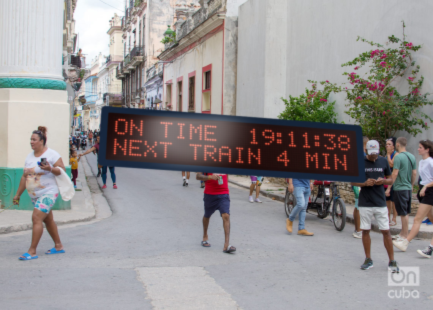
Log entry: T19:11:38
